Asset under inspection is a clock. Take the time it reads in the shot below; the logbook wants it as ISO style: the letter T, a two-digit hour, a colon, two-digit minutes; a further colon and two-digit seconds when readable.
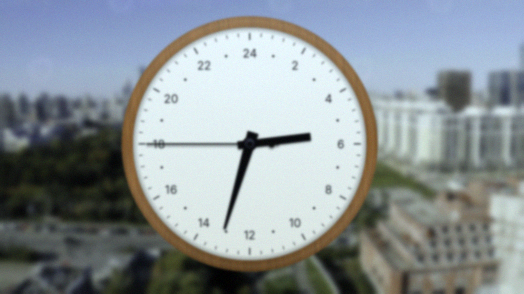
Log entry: T05:32:45
